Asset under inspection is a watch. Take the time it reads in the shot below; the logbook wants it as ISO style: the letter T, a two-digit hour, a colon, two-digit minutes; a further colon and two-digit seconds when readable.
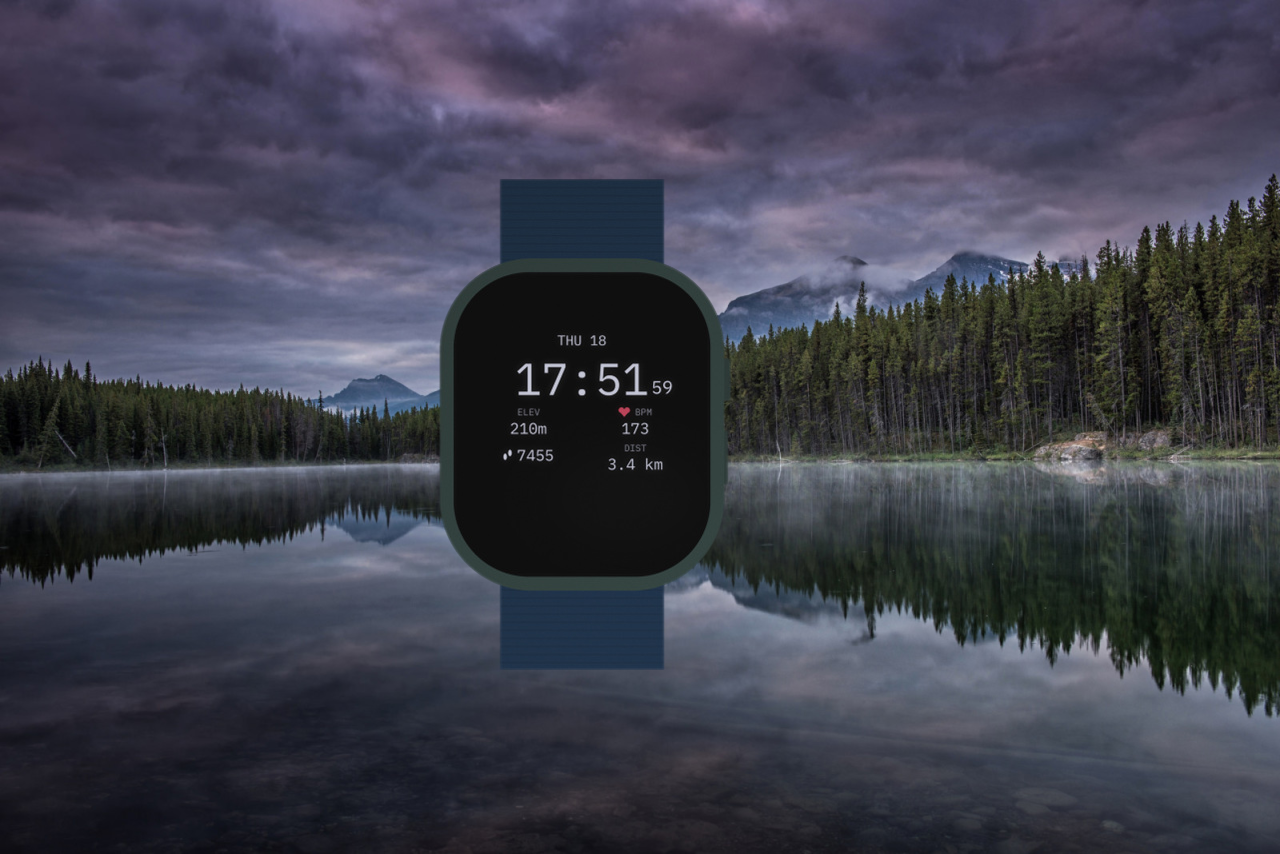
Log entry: T17:51:59
